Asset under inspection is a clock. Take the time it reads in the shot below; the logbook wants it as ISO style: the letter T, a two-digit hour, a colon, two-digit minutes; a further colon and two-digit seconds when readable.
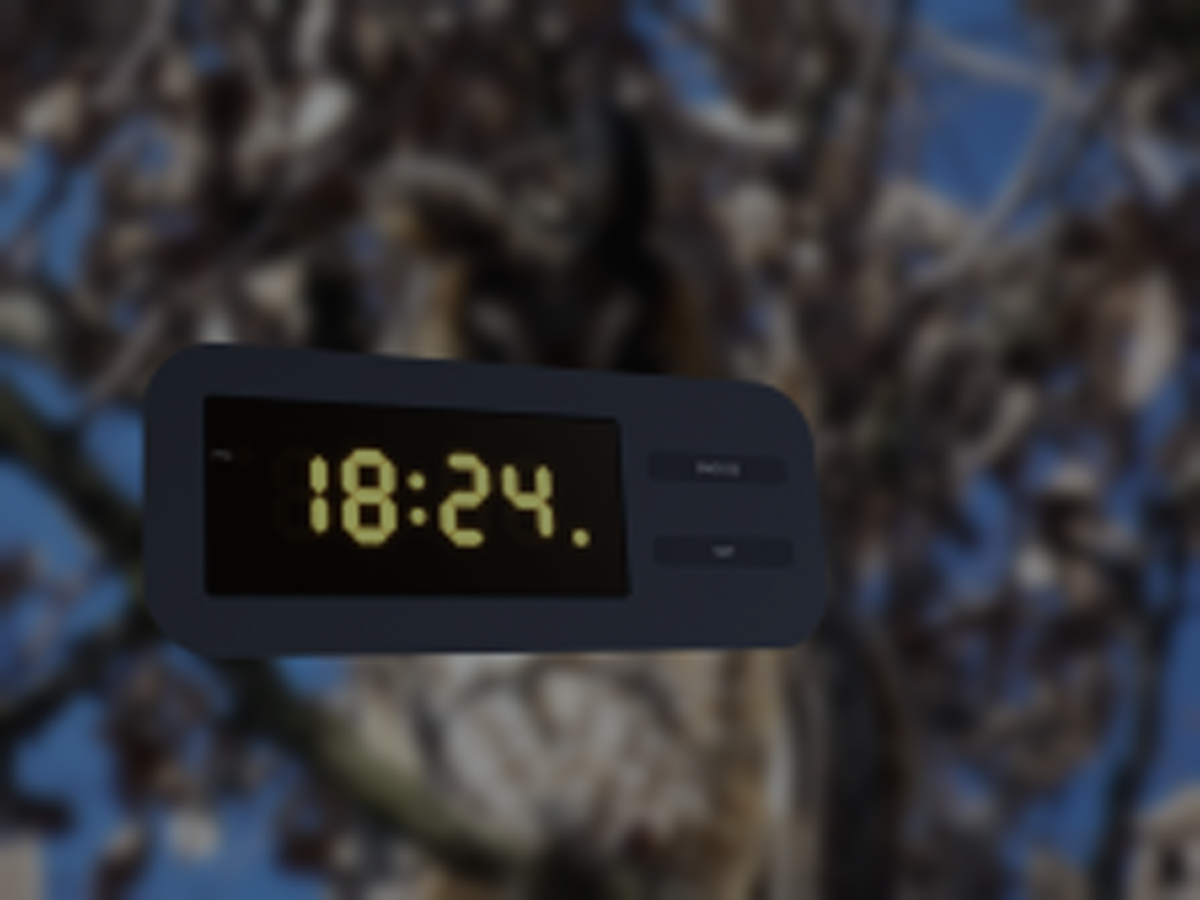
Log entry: T18:24
